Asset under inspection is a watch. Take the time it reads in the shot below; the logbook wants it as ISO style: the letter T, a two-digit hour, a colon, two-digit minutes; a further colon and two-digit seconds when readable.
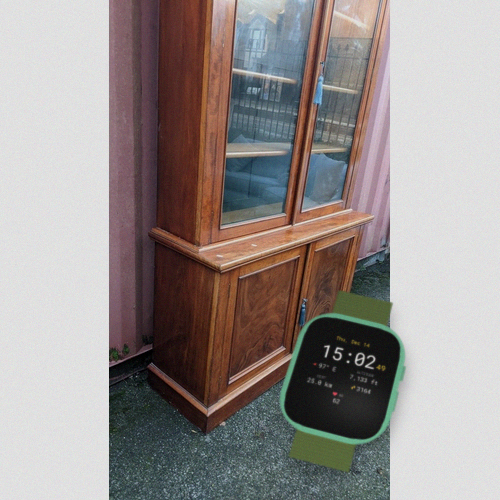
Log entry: T15:02
